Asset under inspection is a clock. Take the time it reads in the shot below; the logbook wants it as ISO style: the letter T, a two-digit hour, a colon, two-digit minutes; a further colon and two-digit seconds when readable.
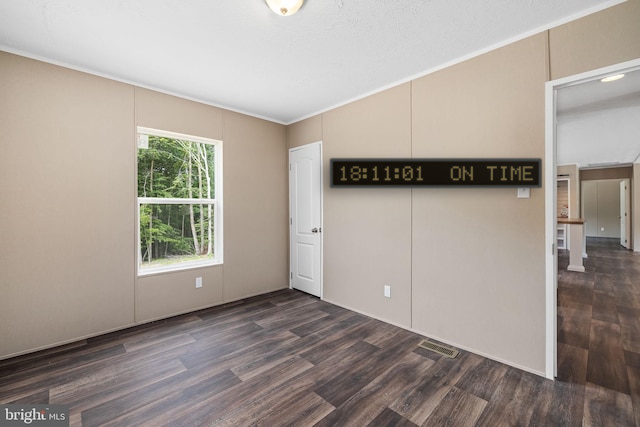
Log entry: T18:11:01
